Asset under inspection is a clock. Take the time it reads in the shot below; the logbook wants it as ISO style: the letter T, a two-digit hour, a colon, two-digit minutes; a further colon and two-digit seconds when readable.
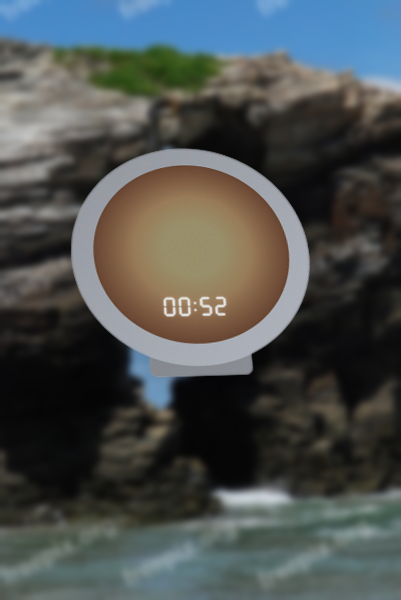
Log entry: T00:52
